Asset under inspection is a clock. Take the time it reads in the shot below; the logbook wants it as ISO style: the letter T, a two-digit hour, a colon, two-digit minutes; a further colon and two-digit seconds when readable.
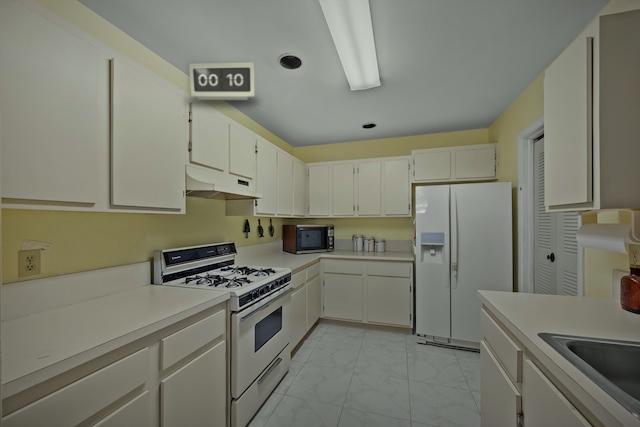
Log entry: T00:10
